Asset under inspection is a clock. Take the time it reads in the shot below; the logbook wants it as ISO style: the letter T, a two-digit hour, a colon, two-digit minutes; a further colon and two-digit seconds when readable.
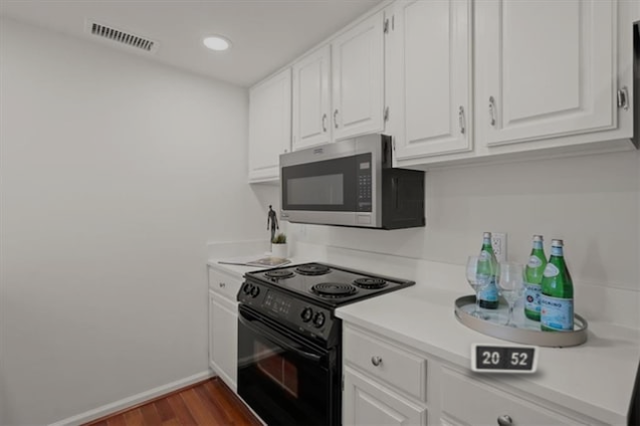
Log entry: T20:52
